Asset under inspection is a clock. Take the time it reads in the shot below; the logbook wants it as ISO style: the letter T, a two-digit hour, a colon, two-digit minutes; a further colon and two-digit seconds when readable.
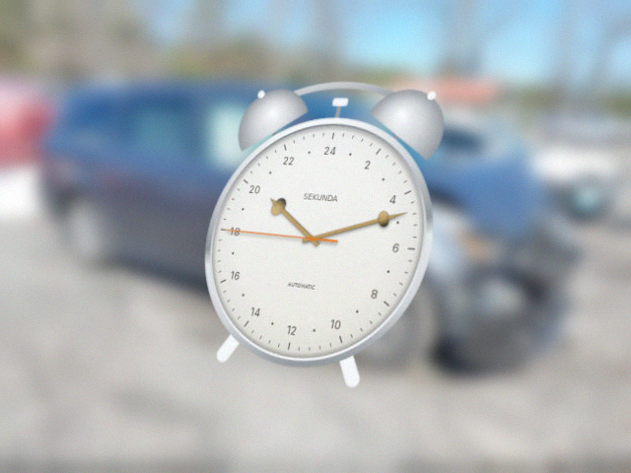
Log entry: T20:11:45
